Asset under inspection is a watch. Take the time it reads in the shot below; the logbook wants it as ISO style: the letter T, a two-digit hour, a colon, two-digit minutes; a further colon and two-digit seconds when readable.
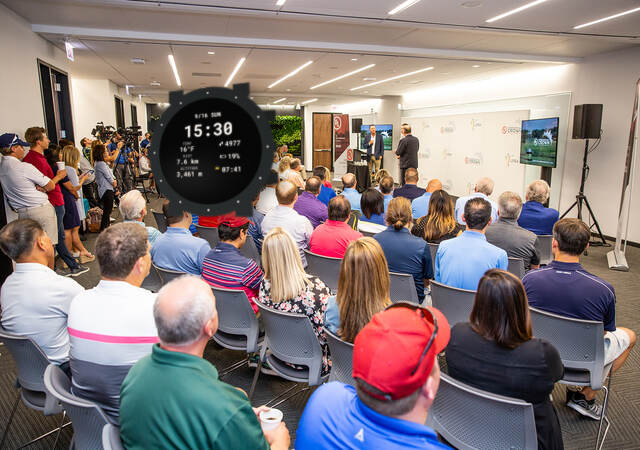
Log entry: T15:30
